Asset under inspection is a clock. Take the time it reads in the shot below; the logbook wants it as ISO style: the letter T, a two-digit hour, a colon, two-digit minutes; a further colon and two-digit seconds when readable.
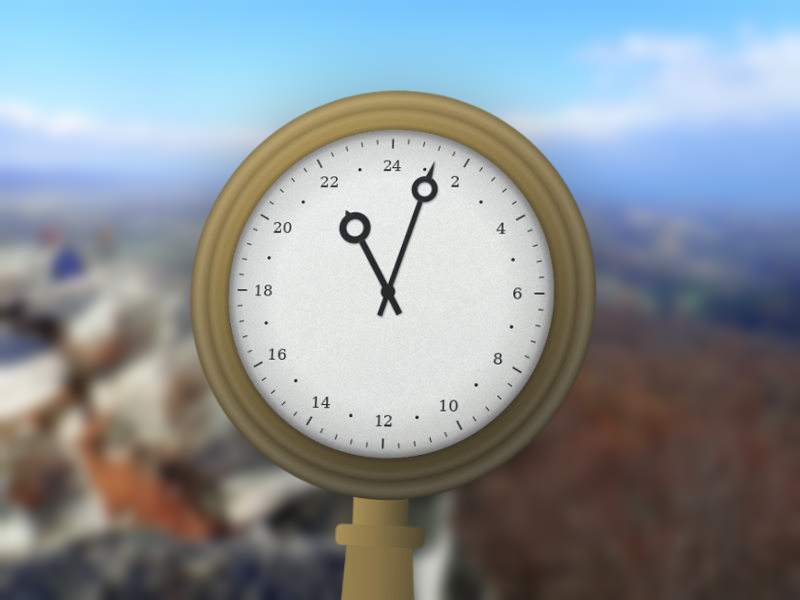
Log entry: T22:03
